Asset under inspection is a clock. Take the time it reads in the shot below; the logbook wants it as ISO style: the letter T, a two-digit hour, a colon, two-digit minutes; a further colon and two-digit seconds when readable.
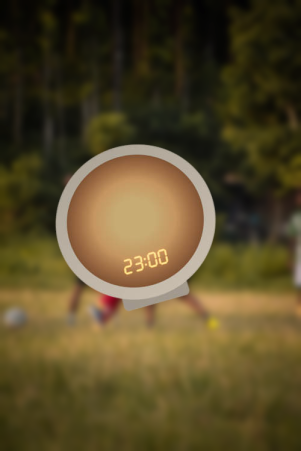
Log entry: T23:00
